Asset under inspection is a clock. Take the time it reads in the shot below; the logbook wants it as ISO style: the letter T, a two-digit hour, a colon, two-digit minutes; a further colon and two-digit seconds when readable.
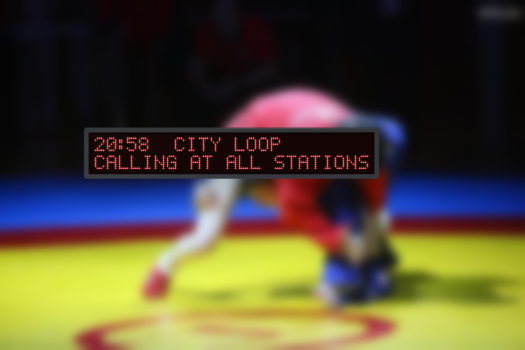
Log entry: T20:58
